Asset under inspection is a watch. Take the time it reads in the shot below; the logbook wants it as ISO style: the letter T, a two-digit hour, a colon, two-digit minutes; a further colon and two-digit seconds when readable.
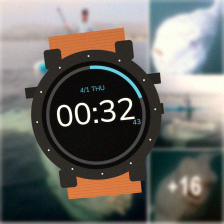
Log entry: T00:32:43
